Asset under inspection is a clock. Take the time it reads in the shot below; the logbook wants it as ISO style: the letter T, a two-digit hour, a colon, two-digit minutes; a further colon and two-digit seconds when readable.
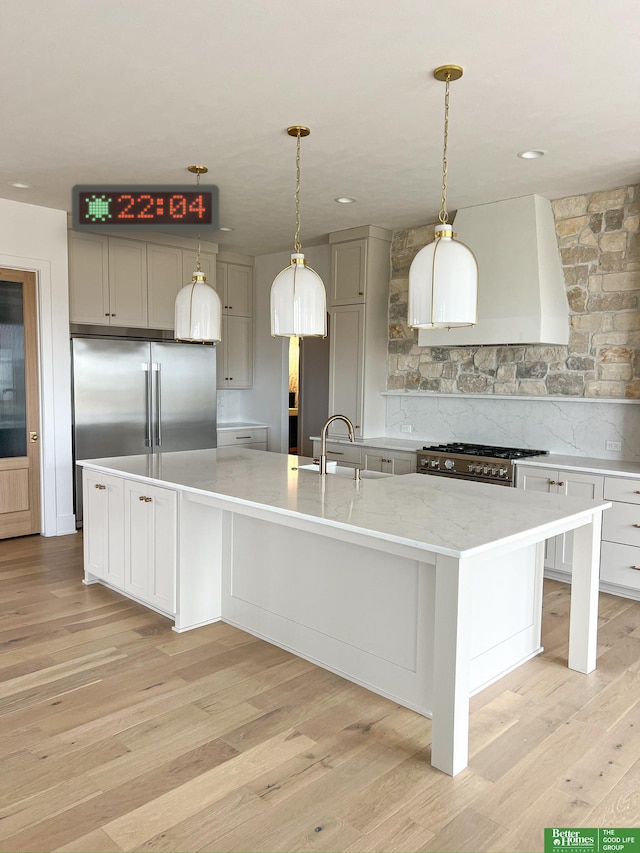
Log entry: T22:04
